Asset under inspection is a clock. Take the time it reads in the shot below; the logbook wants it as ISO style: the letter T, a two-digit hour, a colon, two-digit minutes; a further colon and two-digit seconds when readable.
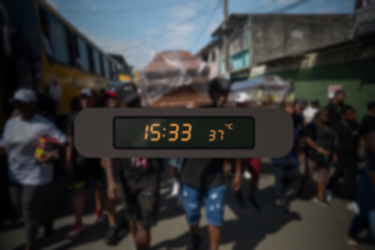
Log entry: T15:33
